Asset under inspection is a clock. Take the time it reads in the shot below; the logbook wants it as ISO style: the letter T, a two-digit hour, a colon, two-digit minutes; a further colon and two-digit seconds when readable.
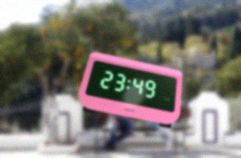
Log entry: T23:49
